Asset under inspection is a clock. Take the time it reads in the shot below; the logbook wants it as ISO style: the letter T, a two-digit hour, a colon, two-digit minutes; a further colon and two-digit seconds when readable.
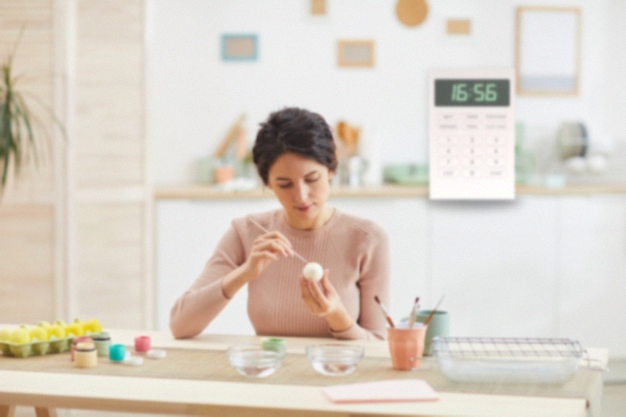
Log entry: T16:56
